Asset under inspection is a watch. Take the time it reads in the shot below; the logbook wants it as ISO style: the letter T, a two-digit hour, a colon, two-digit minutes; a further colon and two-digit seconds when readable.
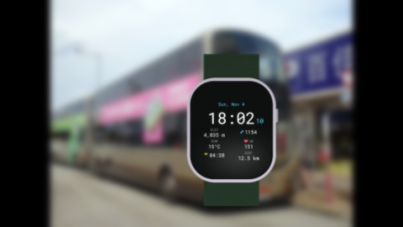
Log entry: T18:02
